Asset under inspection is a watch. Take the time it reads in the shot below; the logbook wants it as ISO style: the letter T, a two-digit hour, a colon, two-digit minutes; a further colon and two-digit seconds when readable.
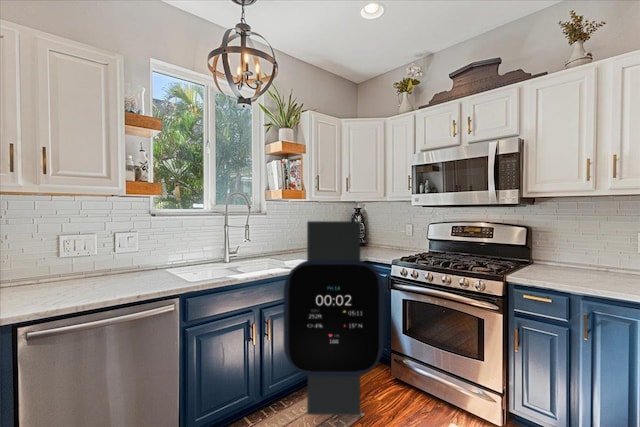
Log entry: T00:02
